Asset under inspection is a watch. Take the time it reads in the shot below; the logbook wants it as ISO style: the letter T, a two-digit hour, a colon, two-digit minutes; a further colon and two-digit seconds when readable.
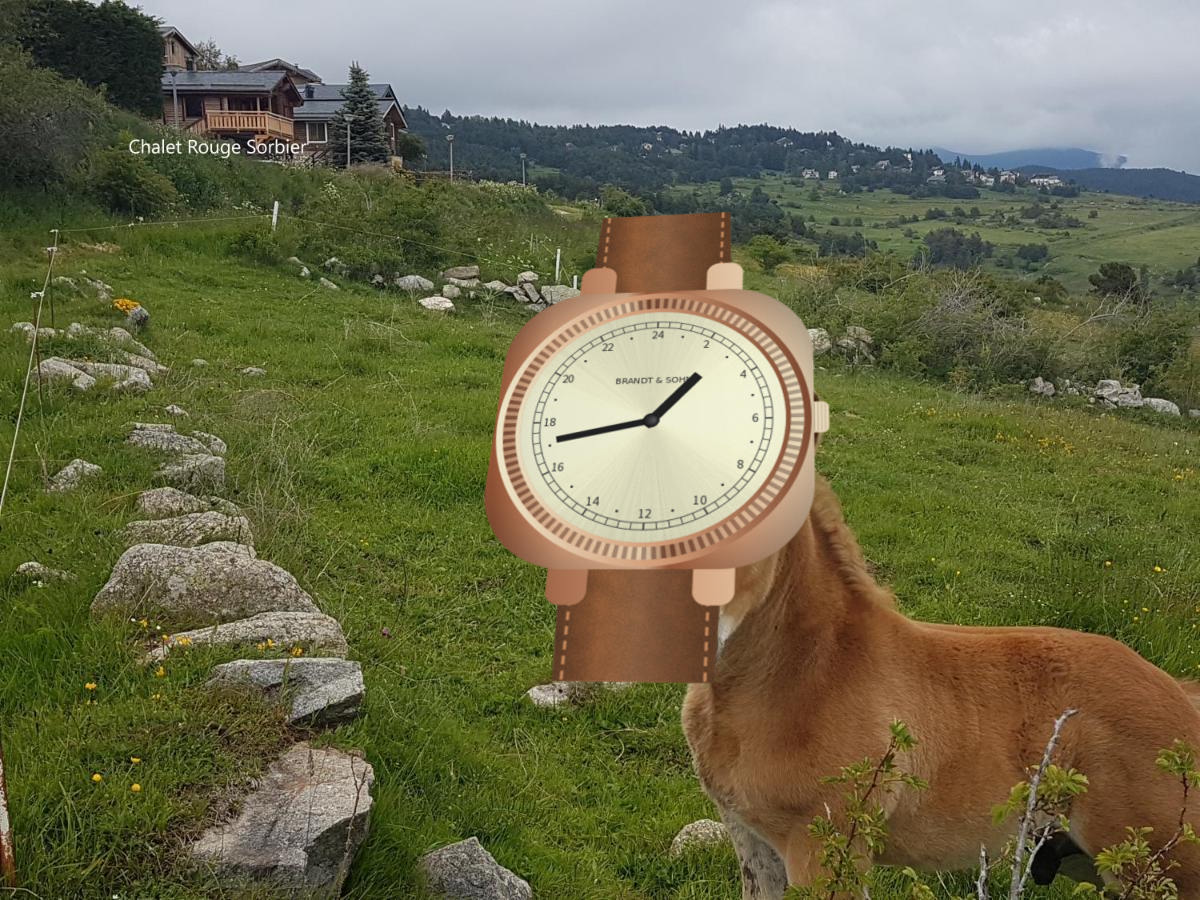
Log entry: T02:43
